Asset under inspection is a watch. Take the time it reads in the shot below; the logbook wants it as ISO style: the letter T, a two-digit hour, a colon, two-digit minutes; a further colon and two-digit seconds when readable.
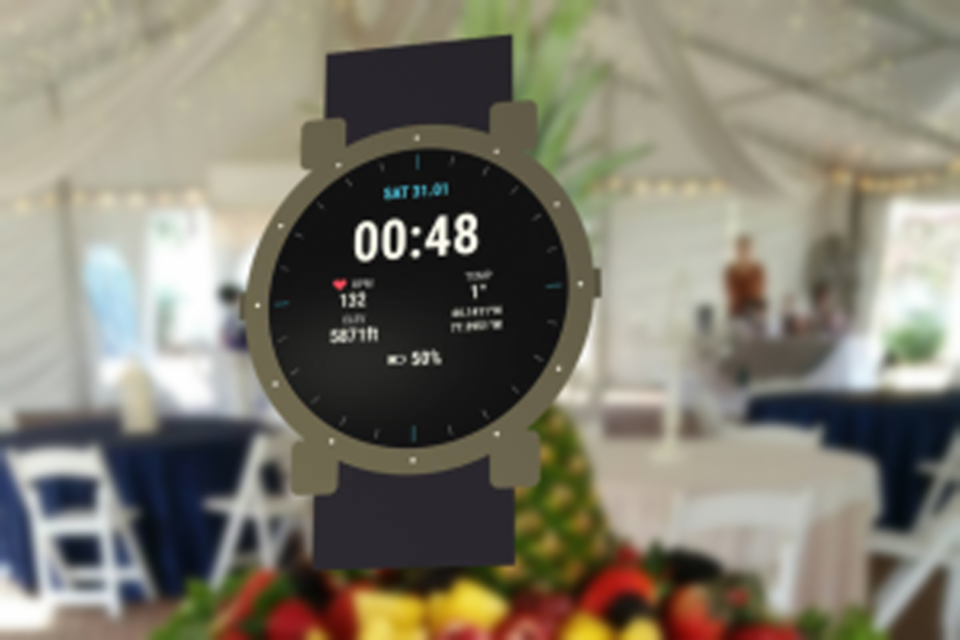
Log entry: T00:48
